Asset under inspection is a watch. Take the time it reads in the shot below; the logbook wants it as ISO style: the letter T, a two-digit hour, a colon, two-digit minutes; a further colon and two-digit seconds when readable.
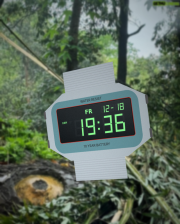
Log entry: T19:36
